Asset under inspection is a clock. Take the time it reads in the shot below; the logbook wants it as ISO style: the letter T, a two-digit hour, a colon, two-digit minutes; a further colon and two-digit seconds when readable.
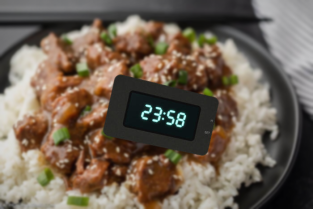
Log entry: T23:58
